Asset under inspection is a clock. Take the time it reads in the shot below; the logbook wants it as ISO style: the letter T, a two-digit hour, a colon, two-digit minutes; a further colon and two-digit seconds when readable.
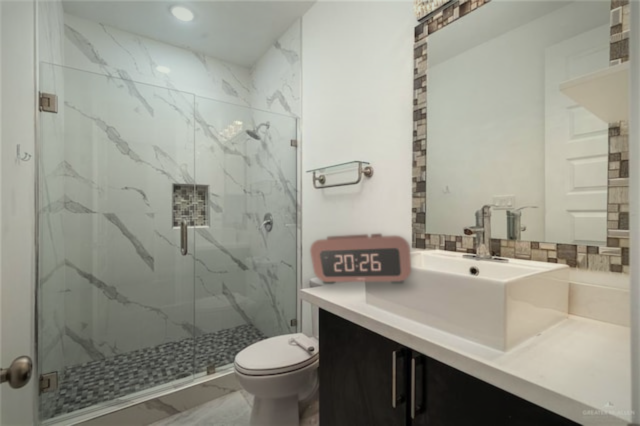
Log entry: T20:26
